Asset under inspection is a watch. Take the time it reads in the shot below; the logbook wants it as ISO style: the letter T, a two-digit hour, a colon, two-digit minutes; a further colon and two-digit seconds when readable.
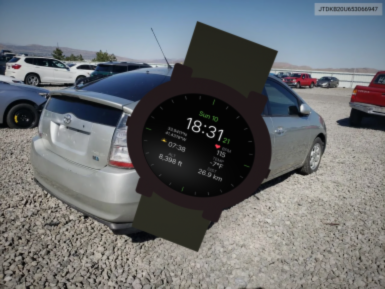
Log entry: T18:31
